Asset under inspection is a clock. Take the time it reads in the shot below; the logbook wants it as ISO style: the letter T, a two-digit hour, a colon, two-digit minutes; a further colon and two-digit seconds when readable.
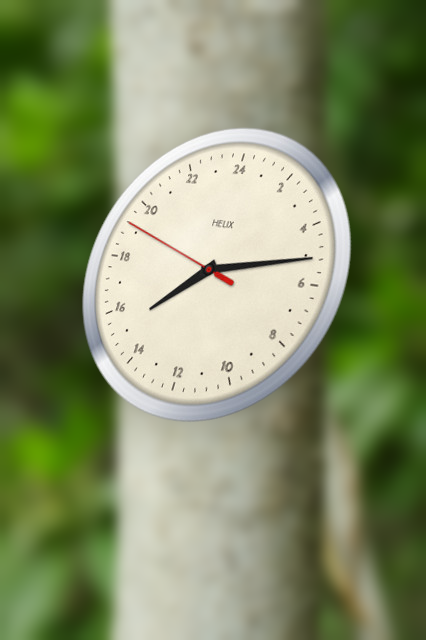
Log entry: T15:12:48
